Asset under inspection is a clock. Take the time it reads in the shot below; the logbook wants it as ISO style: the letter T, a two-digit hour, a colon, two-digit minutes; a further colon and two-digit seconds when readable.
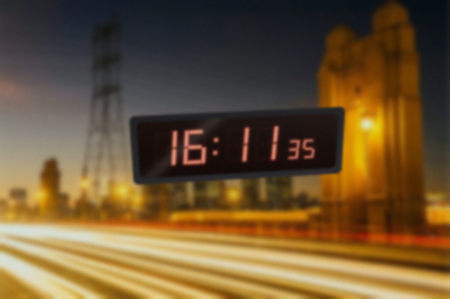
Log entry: T16:11:35
